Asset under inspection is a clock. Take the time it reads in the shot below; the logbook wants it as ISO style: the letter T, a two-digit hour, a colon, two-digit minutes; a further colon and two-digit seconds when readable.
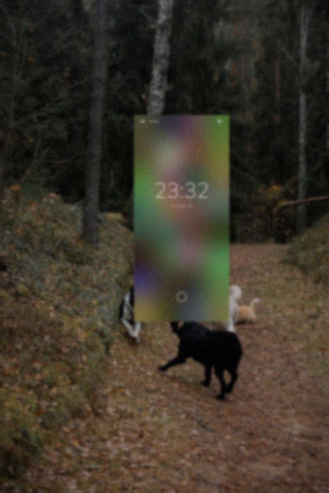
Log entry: T23:32
